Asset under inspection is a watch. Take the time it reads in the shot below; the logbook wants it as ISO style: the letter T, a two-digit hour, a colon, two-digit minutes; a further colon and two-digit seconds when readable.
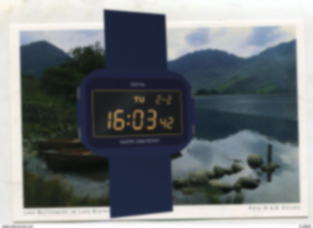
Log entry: T16:03
